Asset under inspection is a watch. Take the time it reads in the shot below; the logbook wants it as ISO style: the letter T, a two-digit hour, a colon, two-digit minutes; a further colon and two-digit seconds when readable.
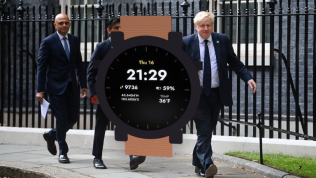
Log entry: T21:29
